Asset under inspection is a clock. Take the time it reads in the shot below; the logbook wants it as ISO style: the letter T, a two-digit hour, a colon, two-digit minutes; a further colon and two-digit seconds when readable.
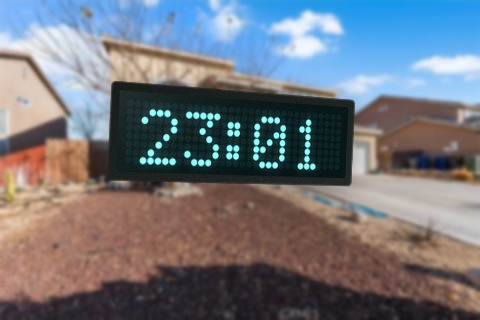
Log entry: T23:01
